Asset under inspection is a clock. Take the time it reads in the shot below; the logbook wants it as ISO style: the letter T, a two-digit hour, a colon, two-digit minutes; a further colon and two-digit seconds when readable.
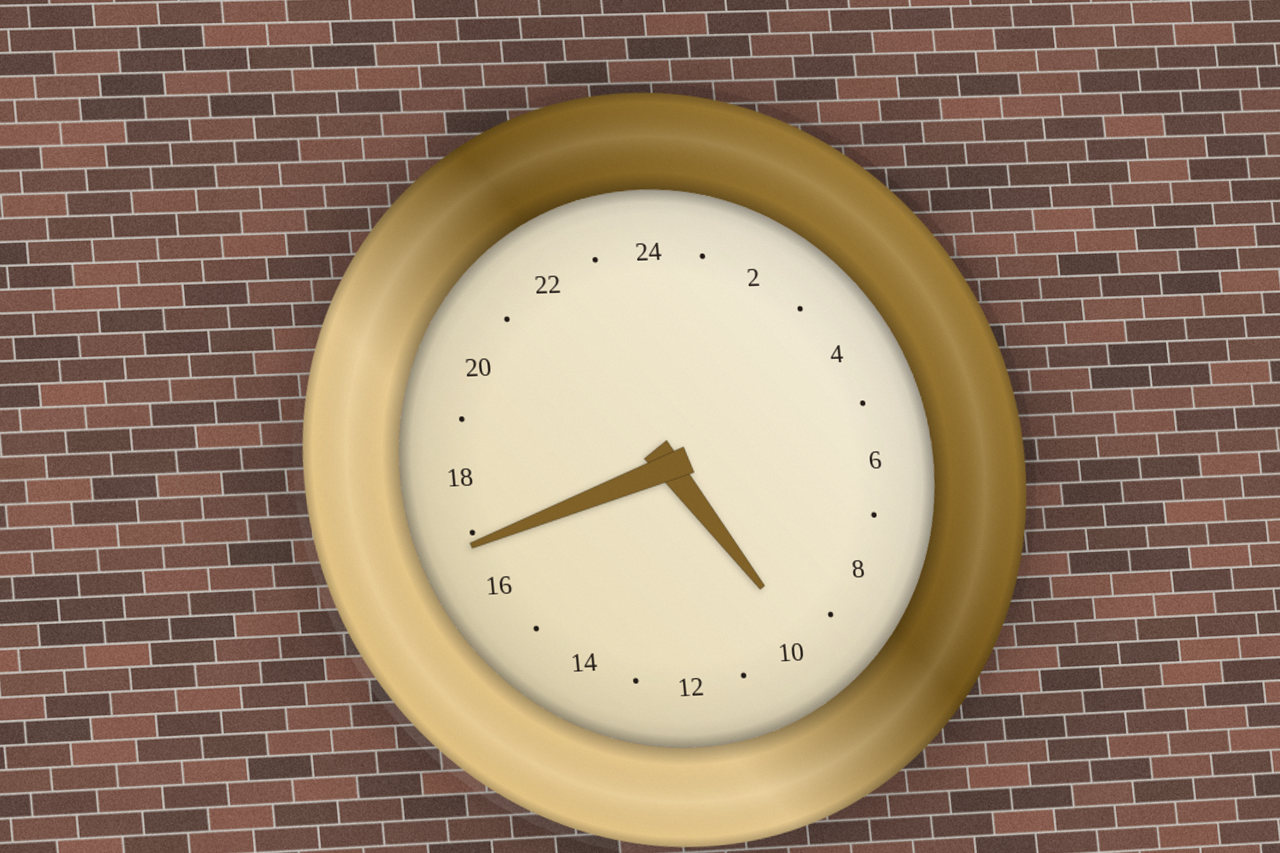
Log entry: T09:42
